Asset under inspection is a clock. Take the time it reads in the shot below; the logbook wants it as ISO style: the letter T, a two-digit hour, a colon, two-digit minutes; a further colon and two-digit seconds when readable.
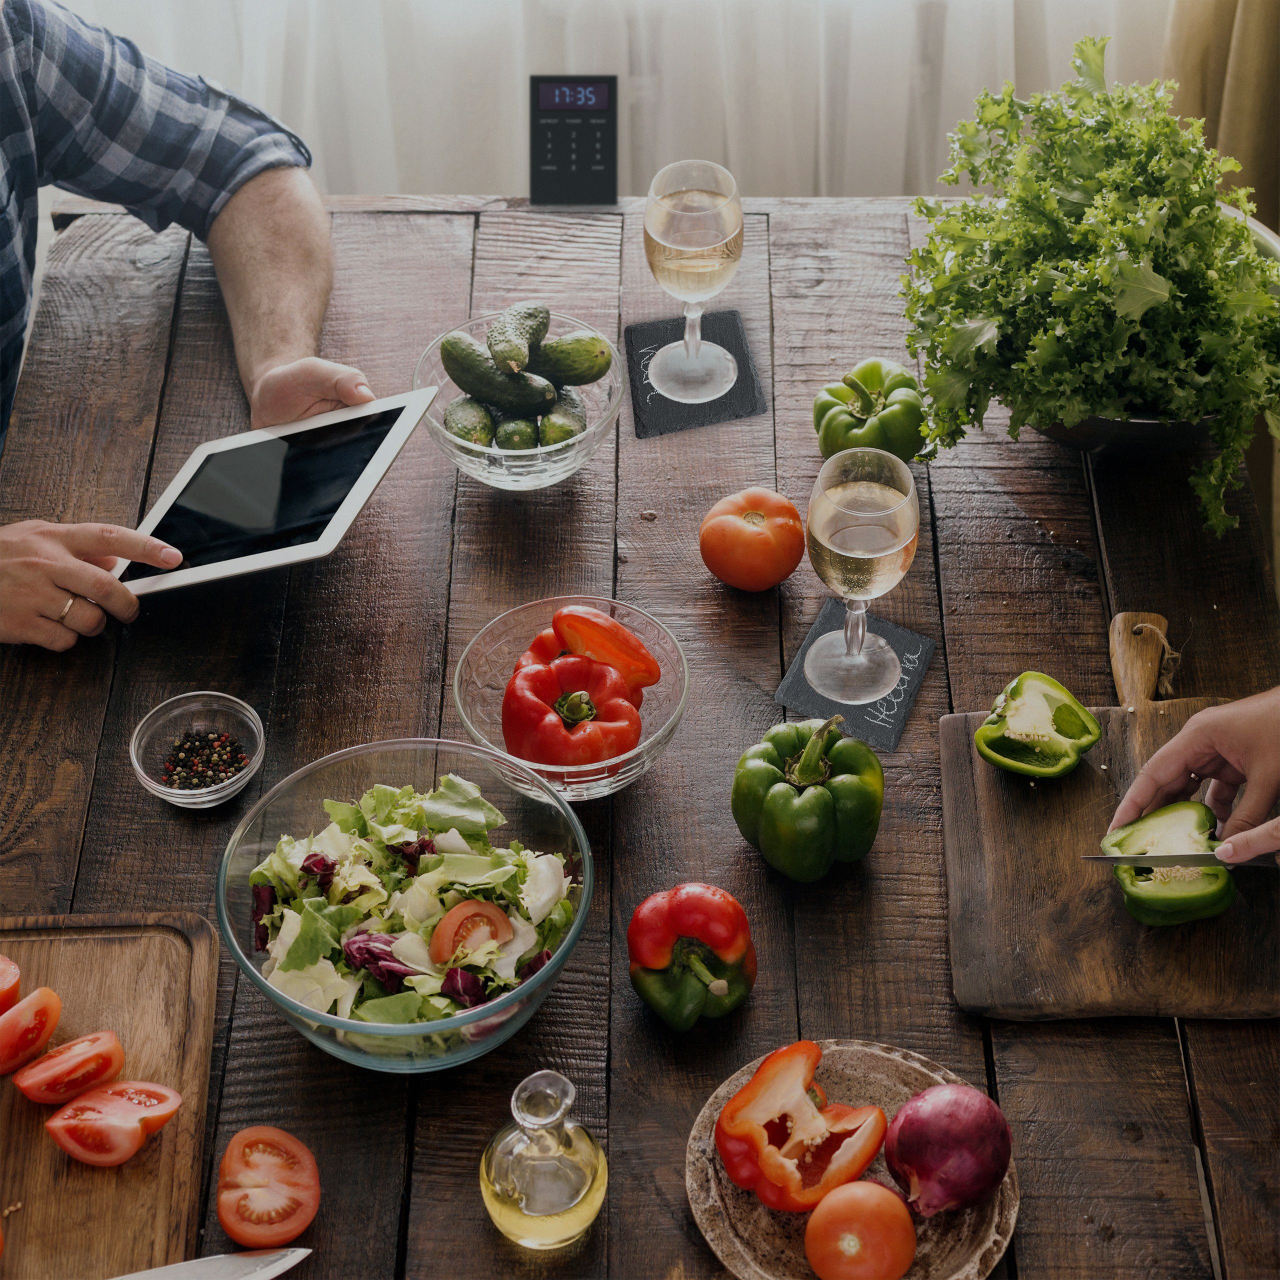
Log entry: T17:35
